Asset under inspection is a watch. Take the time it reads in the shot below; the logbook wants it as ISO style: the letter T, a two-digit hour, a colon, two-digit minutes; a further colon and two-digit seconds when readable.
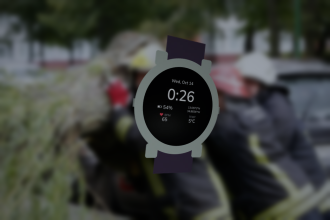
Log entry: T00:26
